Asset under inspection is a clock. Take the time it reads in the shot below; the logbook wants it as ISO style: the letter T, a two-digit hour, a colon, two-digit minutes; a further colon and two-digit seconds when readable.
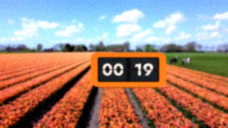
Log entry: T00:19
